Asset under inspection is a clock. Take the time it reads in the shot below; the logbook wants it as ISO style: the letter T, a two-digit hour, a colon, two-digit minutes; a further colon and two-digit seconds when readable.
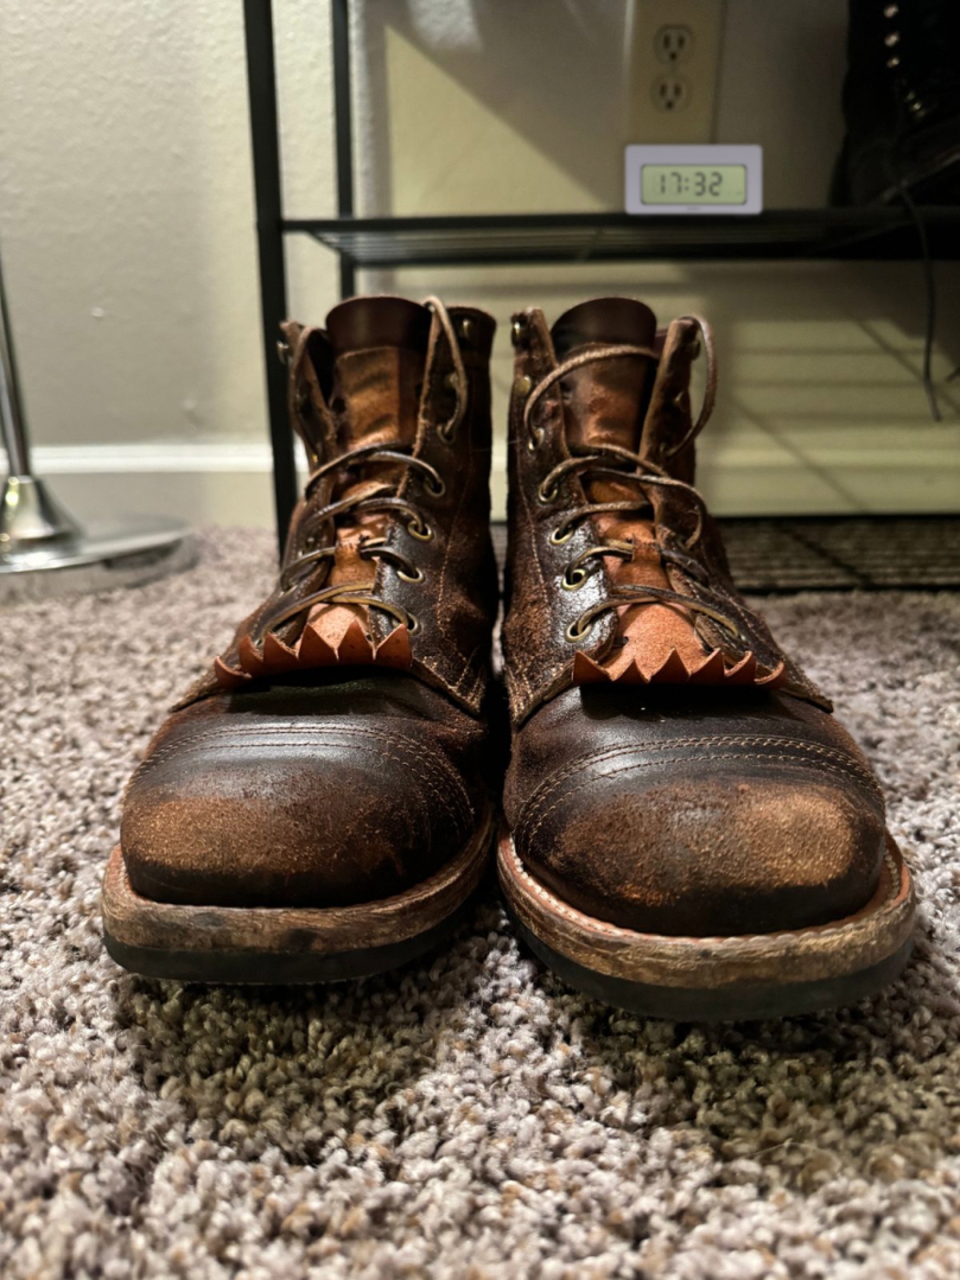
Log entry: T17:32
